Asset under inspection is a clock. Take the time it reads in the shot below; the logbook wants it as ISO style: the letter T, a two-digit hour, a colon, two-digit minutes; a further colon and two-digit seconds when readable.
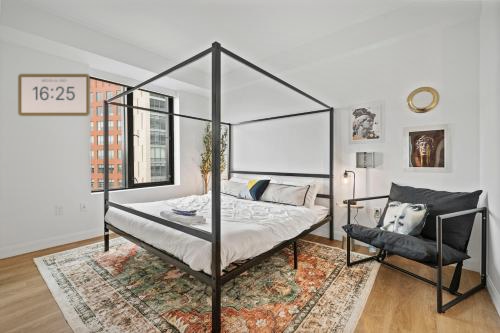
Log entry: T16:25
